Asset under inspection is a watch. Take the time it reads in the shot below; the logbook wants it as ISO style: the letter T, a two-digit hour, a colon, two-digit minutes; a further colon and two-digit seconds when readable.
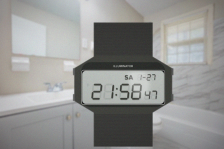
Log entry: T21:58:47
